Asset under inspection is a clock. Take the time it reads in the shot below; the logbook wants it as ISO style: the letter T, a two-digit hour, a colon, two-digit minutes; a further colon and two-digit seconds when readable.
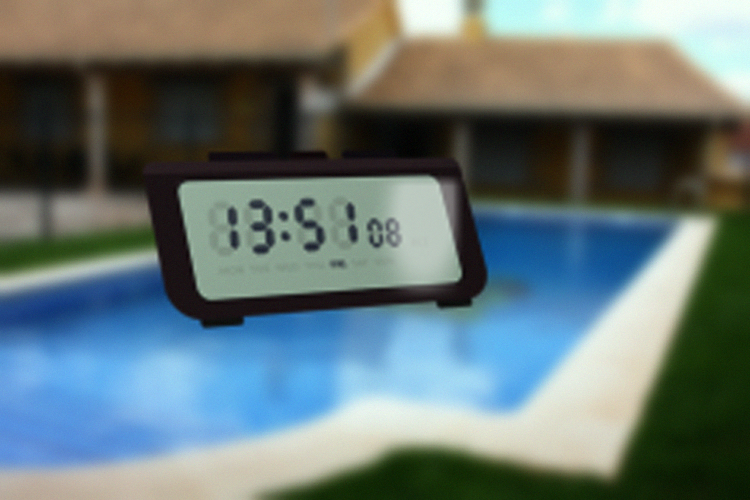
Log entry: T13:51:08
